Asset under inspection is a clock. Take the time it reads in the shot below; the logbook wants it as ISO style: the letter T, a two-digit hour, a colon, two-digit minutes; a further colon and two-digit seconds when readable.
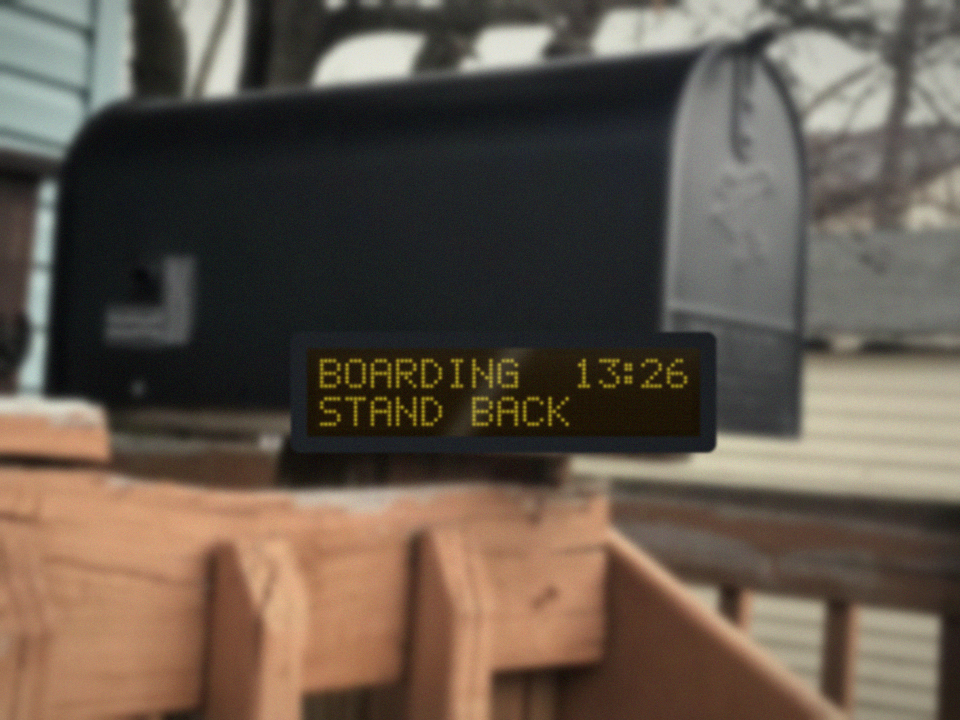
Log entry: T13:26
